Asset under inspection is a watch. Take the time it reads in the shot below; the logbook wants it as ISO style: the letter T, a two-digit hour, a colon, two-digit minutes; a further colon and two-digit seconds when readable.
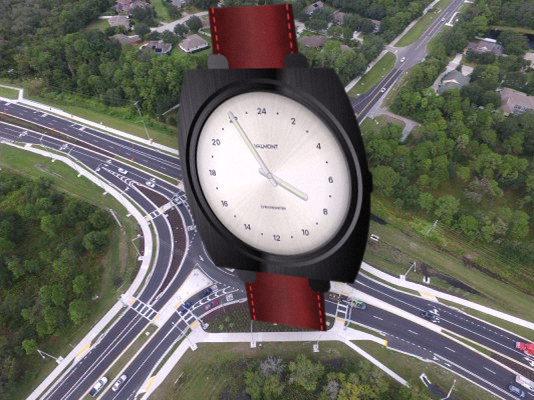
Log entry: T07:55
